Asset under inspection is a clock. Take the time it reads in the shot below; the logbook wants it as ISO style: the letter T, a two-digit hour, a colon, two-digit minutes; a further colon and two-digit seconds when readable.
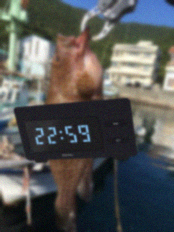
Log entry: T22:59
